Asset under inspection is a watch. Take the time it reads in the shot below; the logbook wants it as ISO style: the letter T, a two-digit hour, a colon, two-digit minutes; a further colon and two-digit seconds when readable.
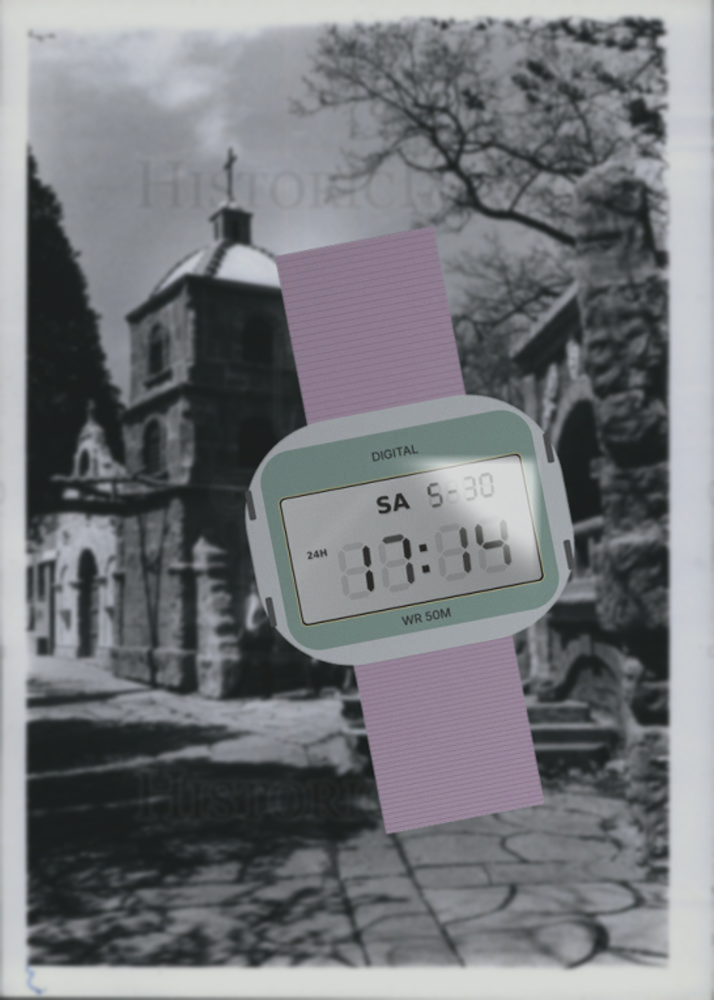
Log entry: T17:14
